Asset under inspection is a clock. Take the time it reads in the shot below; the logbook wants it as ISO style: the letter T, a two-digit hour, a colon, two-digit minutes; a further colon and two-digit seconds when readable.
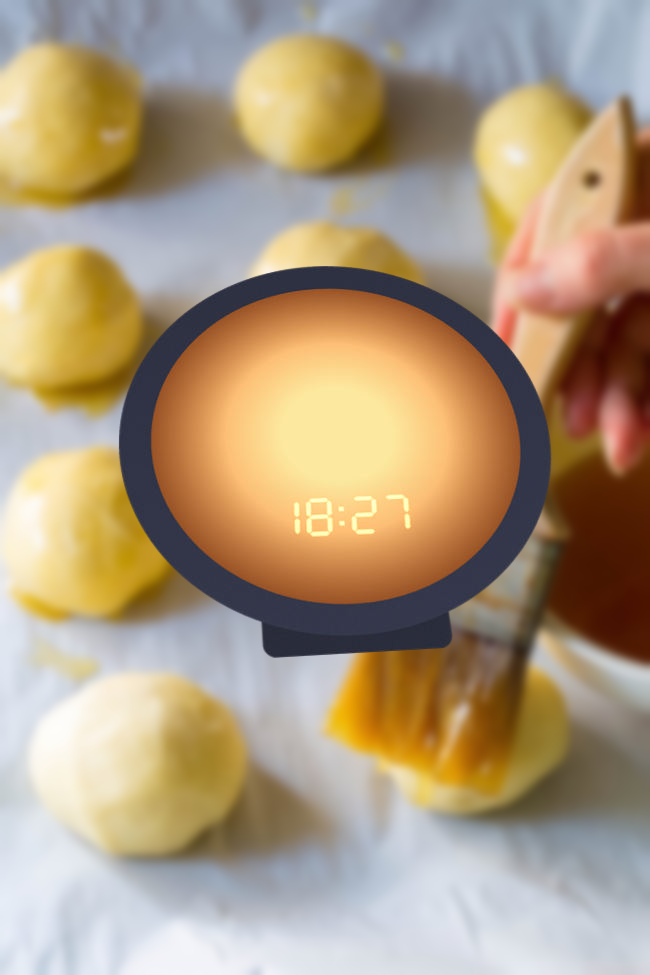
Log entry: T18:27
